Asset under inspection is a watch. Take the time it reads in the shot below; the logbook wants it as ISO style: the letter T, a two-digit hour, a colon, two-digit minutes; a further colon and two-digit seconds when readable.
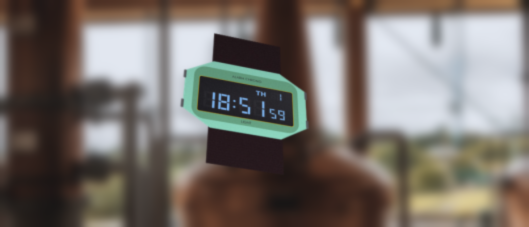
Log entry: T18:51:59
